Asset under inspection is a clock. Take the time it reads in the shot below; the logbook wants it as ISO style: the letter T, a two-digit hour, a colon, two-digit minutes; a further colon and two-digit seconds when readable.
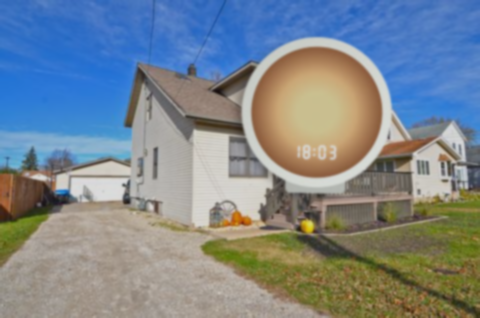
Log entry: T18:03
